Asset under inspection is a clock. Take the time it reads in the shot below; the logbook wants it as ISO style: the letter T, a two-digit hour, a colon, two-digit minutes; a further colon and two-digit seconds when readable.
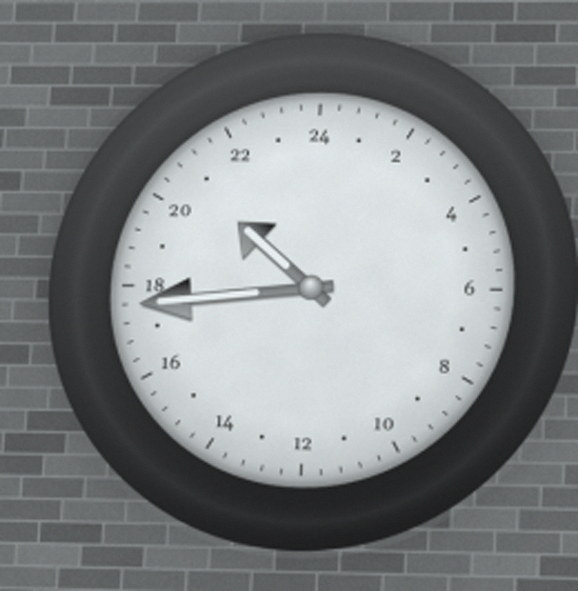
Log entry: T20:44
